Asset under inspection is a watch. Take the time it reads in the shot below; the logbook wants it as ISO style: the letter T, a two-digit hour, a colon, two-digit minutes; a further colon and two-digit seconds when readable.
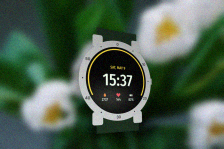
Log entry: T15:37
